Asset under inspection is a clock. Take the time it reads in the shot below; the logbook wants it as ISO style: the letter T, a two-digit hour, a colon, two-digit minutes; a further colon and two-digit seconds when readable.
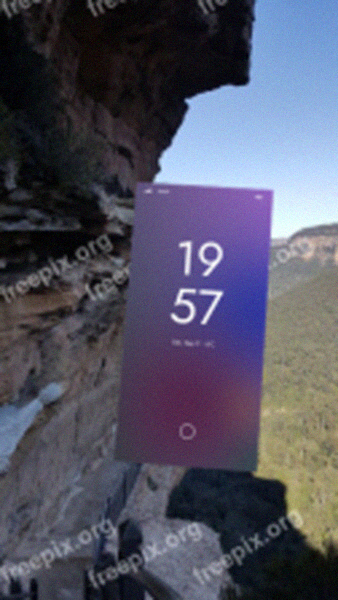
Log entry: T19:57
